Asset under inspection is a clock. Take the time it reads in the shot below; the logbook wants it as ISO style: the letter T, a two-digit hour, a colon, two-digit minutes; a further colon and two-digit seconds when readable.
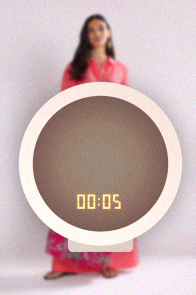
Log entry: T00:05
